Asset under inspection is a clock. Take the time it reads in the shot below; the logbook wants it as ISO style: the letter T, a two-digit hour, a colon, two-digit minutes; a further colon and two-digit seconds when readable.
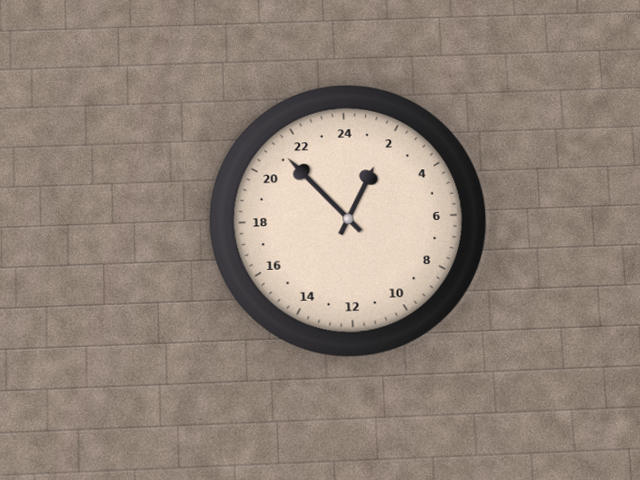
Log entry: T01:53
